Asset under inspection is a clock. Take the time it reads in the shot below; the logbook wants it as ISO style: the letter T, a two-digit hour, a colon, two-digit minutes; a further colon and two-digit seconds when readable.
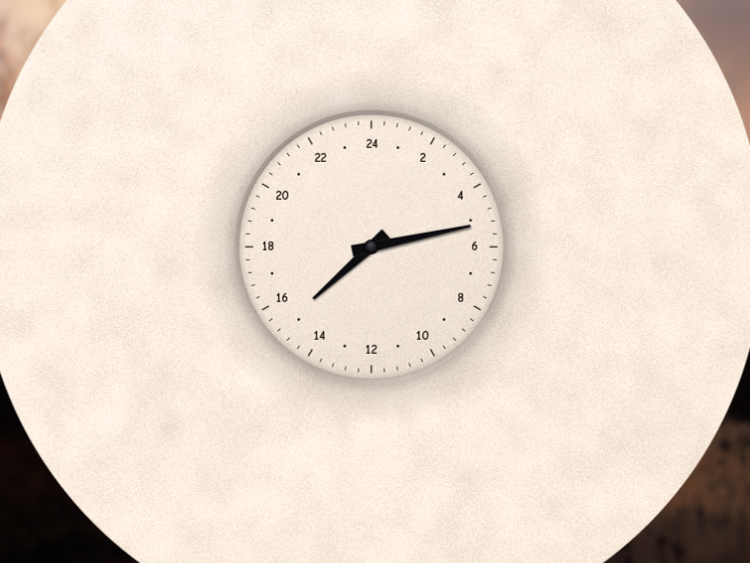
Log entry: T15:13
